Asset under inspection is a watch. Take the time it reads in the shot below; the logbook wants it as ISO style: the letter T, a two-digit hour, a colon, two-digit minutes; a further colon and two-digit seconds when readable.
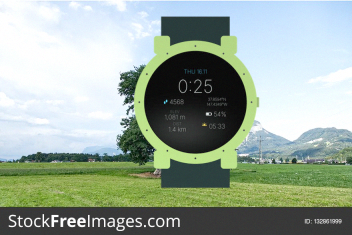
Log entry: T00:25
